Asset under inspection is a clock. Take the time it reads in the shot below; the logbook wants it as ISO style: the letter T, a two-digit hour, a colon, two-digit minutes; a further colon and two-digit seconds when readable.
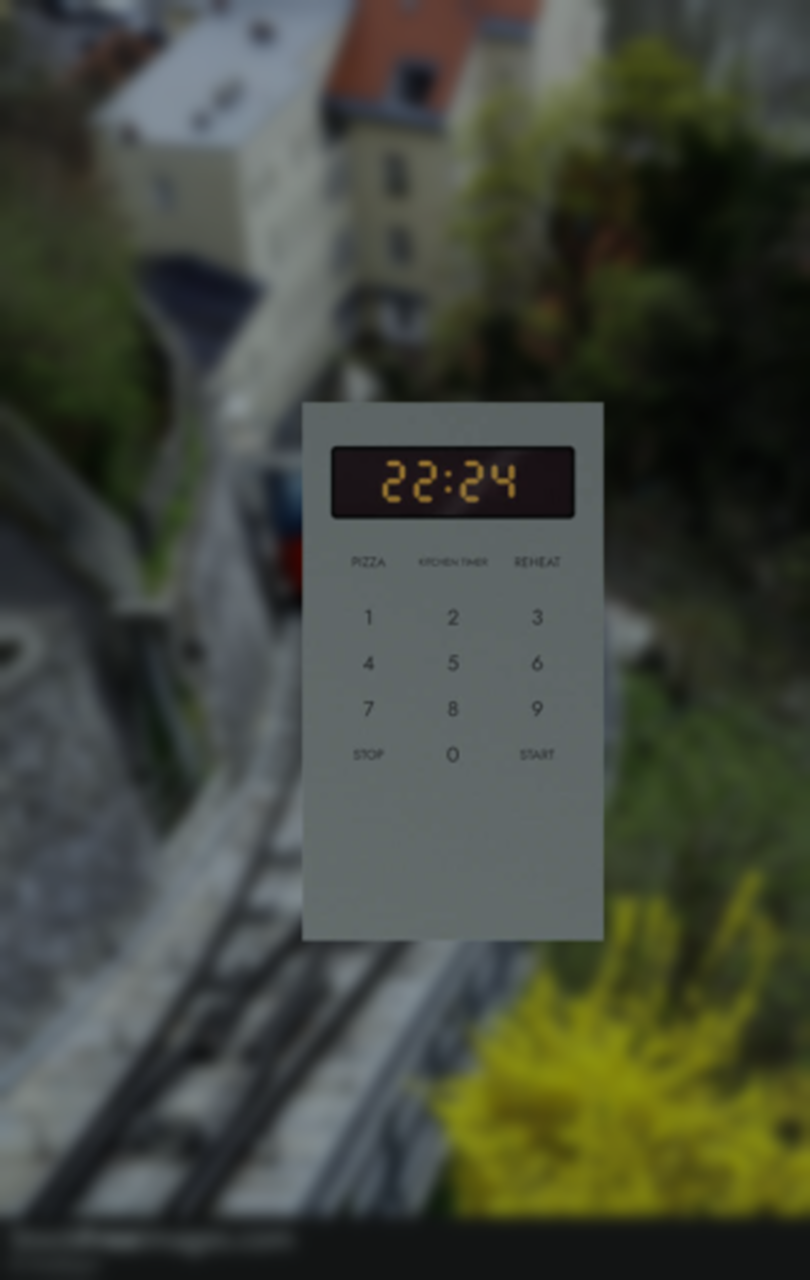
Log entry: T22:24
